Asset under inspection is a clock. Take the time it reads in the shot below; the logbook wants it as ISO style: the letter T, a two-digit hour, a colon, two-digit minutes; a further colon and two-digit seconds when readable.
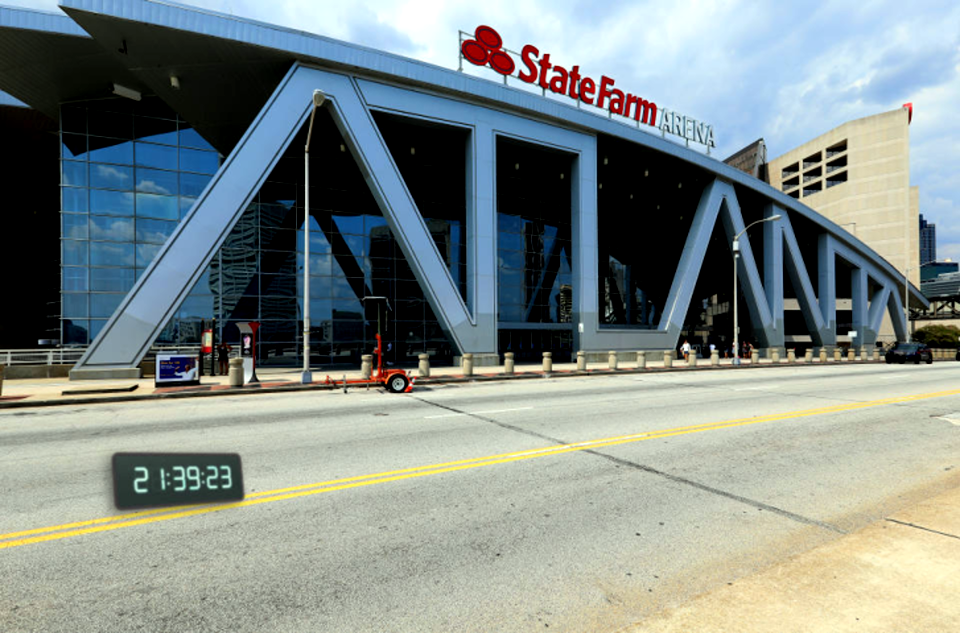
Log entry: T21:39:23
